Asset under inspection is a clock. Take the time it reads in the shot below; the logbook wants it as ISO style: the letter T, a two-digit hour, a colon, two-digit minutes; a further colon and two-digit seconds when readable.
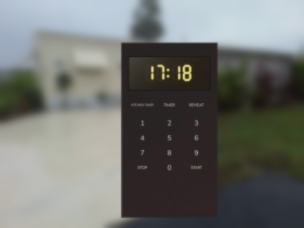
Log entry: T17:18
